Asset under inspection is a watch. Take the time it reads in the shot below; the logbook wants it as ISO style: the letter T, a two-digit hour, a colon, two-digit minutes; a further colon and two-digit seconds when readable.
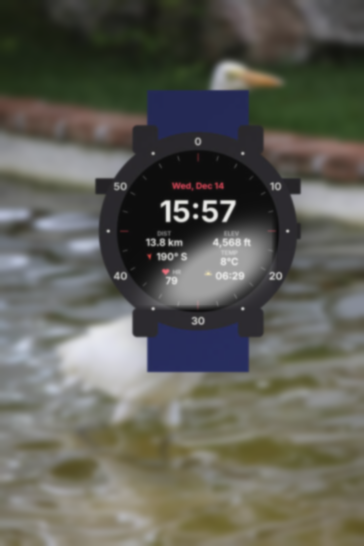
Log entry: T15:57
